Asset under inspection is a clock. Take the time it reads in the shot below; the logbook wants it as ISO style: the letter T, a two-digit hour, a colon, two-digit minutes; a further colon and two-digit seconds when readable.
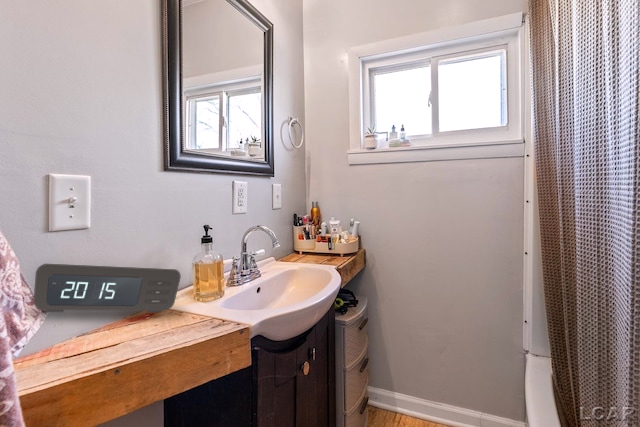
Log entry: T20:15
